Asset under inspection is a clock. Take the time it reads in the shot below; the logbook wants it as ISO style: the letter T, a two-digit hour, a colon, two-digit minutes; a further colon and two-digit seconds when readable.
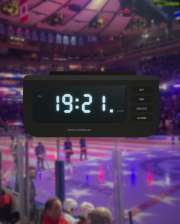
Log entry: T19:21
